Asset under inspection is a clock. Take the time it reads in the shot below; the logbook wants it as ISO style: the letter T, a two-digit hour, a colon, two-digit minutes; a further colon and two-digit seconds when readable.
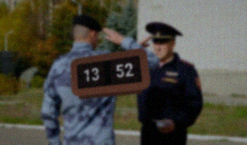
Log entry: T13:52
